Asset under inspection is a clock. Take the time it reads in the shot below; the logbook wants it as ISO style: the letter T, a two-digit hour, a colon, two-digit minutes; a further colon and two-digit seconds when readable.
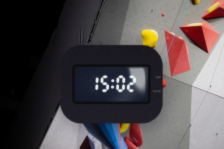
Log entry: T15:02
